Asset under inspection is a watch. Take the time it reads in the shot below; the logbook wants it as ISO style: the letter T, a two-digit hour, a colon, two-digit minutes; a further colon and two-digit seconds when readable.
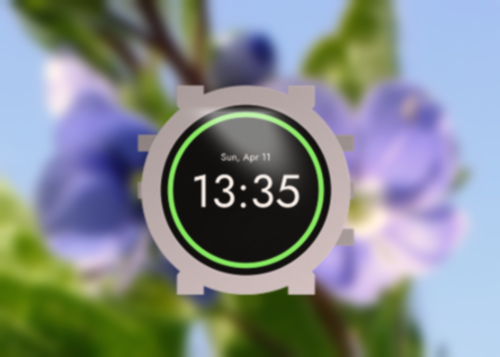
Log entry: T13:35
